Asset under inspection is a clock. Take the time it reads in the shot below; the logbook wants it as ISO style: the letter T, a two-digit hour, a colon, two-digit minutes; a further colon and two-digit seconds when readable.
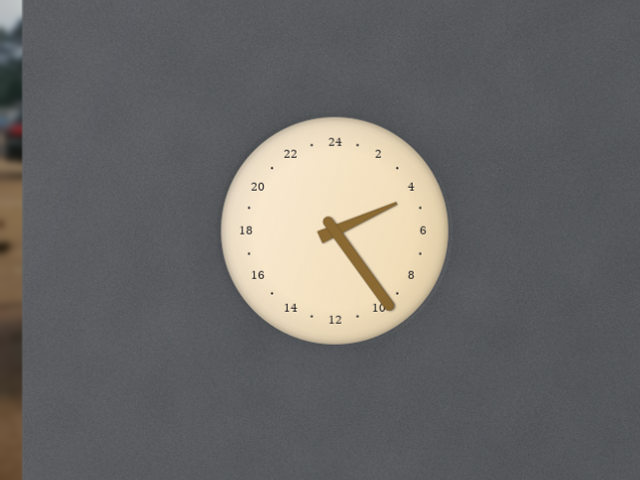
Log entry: T04:24
